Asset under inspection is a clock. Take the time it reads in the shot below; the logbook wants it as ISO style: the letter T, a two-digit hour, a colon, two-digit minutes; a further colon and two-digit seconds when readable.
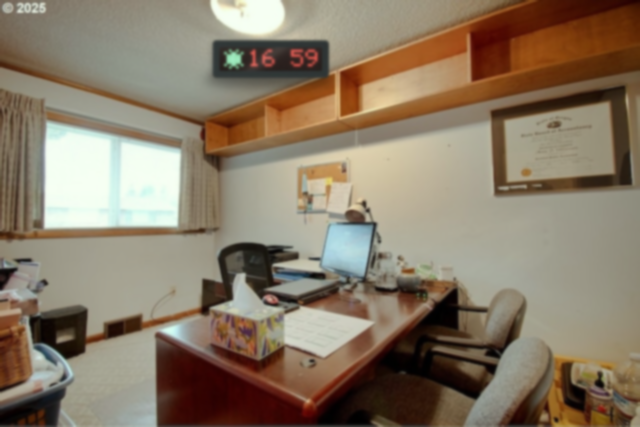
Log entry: T16:59
